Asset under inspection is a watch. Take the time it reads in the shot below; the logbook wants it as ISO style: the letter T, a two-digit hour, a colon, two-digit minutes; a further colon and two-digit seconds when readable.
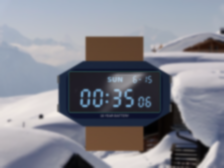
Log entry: T00:35:06
